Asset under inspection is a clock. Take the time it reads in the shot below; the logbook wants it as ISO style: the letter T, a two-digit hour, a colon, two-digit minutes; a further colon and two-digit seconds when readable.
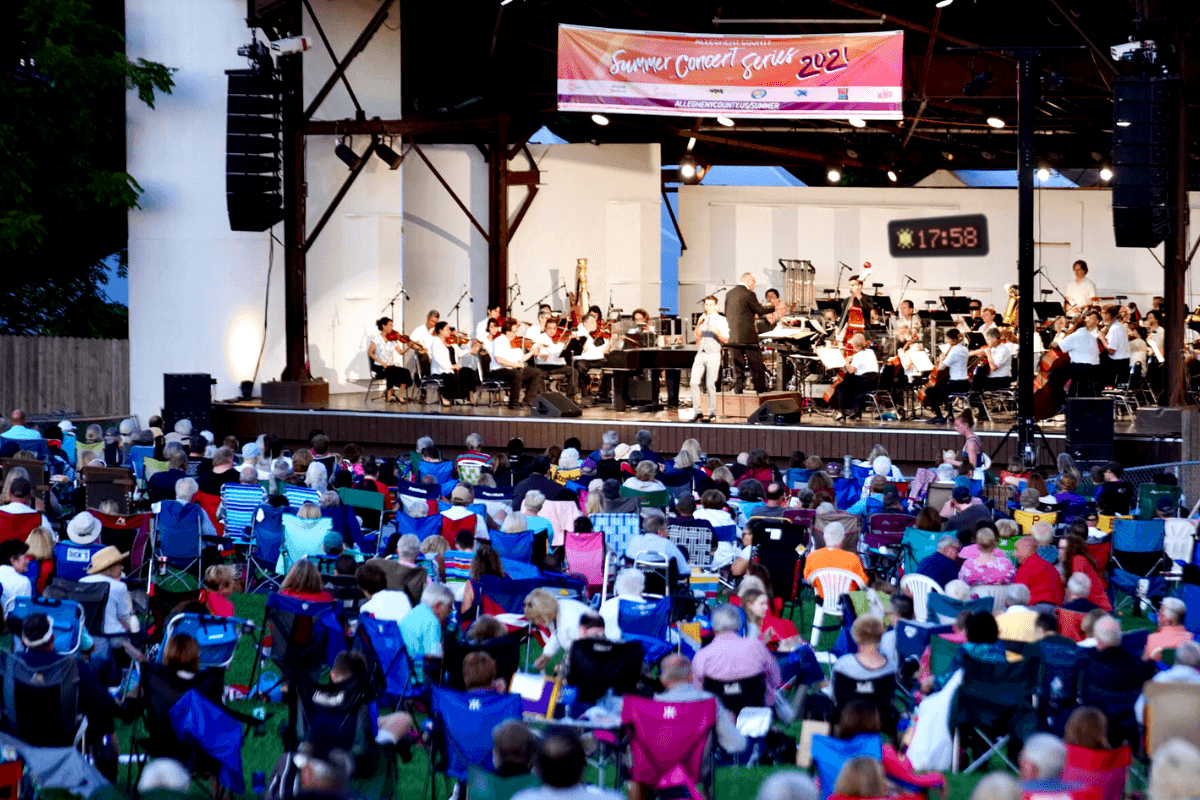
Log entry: T17:58
